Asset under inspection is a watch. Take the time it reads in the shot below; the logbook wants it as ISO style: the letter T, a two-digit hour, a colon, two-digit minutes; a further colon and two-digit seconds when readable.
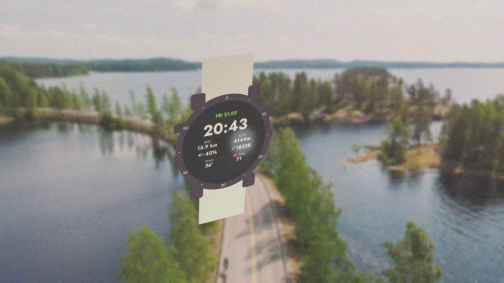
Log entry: T20:43
